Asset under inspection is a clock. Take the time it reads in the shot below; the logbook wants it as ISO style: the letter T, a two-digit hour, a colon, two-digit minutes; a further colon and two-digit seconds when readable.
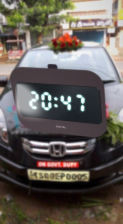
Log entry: T20:47
